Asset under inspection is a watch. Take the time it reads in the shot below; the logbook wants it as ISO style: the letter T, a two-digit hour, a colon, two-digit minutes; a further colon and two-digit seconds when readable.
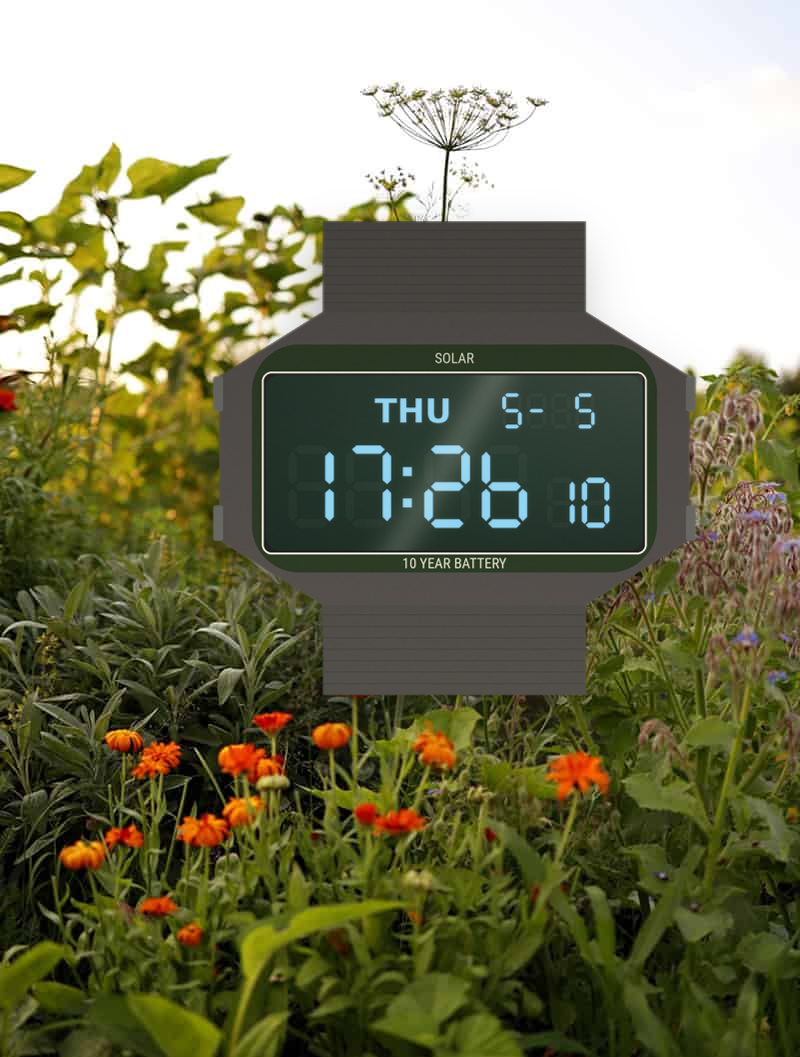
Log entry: T17:26:10
